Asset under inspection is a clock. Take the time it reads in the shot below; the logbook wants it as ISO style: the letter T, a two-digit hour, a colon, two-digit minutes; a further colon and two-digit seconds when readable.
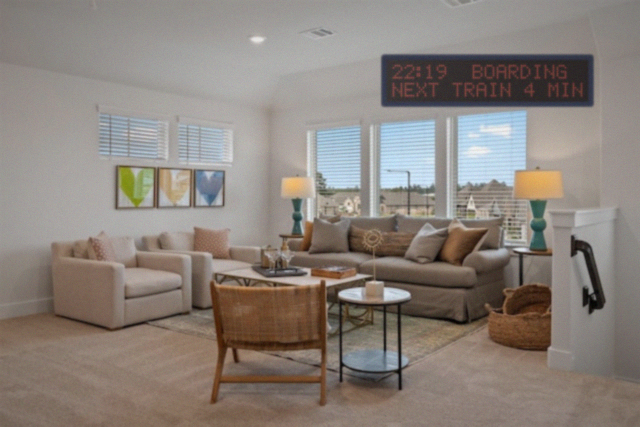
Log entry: T22:19
